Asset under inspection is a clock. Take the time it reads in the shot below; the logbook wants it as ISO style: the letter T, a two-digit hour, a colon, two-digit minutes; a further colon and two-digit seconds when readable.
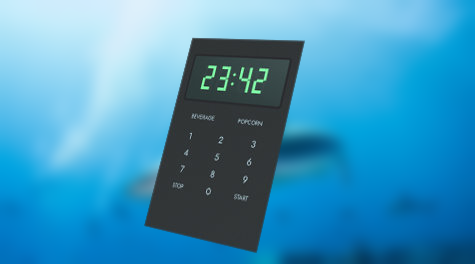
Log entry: T23:42
